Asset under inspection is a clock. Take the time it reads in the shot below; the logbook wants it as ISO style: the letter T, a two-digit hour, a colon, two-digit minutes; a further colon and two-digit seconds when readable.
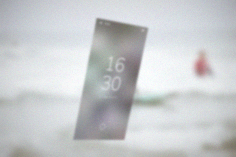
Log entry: T16:30
